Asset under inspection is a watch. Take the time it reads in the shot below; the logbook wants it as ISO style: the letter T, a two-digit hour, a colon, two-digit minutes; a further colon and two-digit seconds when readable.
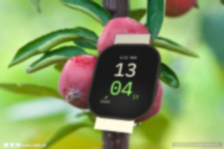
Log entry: T13:04
